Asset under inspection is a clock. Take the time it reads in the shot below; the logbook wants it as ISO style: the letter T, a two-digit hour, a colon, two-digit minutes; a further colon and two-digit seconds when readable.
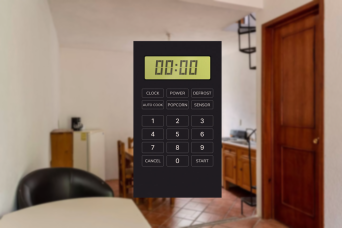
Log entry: T00:00
